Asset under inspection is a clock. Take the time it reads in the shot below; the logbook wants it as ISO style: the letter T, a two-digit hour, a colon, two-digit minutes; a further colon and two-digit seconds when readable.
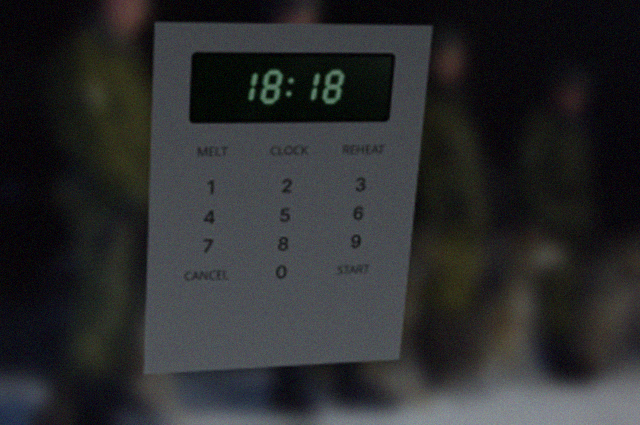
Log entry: T18:18
